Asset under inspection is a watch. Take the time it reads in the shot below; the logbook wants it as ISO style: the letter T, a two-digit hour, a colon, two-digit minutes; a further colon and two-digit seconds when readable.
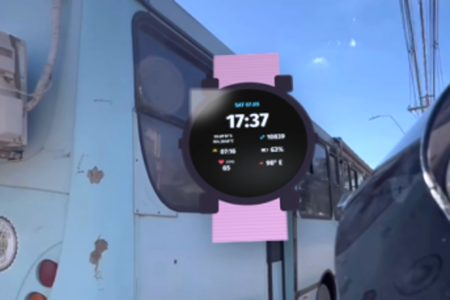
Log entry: T17:37
